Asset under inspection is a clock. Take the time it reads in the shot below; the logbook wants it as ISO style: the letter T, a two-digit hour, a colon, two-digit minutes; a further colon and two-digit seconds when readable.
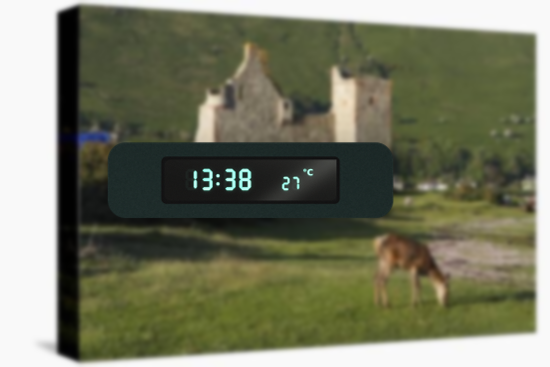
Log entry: T13:38
